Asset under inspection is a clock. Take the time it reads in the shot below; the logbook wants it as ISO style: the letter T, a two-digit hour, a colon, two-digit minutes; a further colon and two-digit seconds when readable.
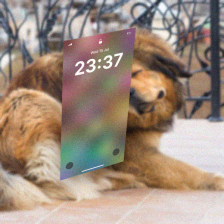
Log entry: T23:37
